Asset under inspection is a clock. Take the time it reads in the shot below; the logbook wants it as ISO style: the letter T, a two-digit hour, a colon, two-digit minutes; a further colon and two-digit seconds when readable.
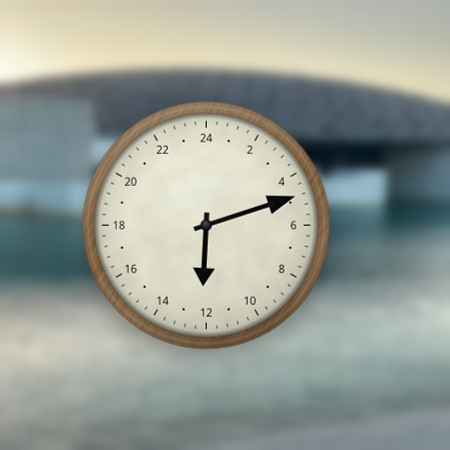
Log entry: T12:12
